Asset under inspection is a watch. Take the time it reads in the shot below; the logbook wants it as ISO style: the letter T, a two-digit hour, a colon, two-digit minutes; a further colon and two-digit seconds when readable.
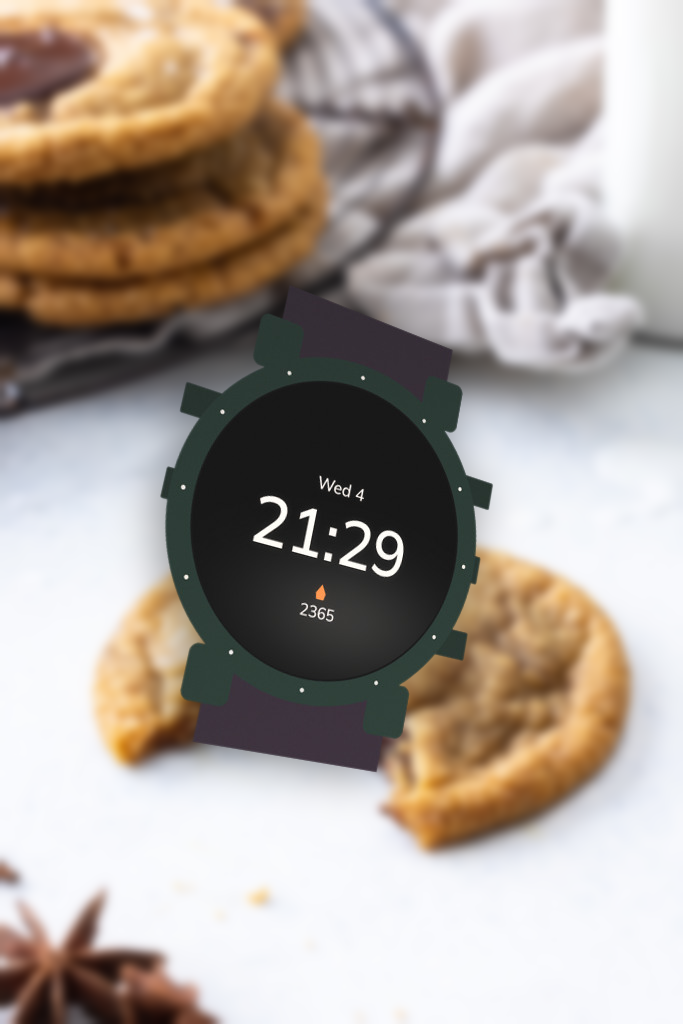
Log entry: T21:29
